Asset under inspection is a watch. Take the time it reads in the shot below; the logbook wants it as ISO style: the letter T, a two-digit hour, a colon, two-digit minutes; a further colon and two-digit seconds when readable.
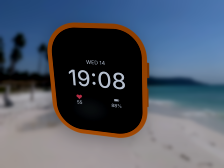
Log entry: T19:08
